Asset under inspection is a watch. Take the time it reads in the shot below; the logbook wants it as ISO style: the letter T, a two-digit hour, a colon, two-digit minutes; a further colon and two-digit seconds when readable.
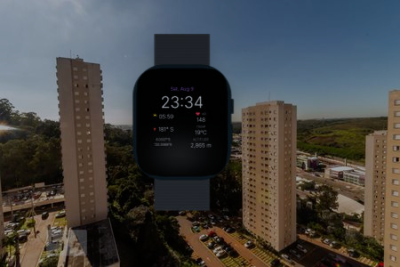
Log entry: T23:34
